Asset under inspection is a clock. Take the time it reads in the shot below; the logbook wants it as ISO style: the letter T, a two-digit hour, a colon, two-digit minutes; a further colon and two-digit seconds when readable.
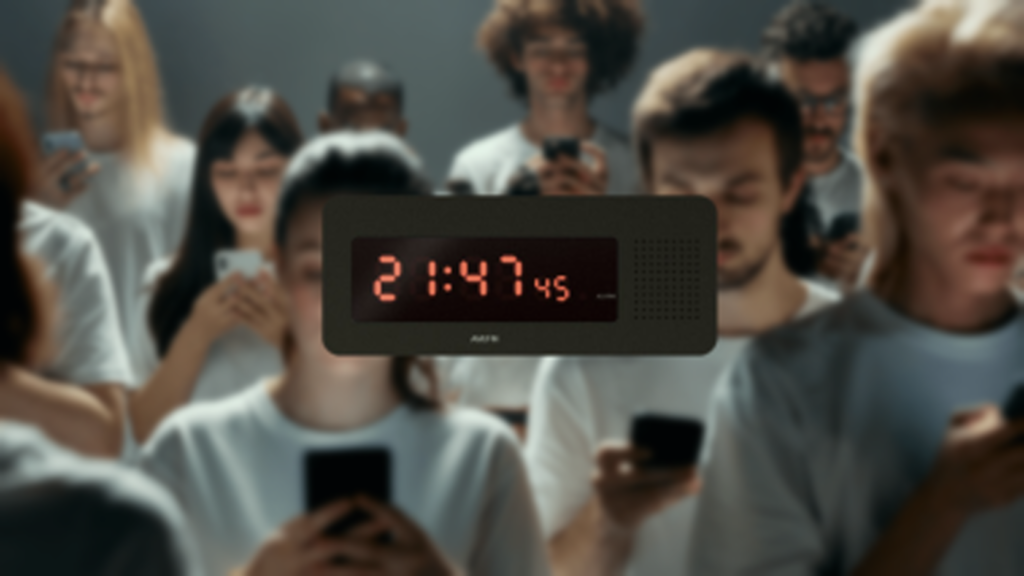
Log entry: T21:47:45
